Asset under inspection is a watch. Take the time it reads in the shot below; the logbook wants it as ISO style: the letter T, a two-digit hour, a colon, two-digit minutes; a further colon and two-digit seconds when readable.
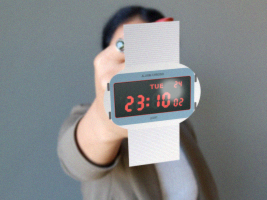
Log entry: T23:10:02
